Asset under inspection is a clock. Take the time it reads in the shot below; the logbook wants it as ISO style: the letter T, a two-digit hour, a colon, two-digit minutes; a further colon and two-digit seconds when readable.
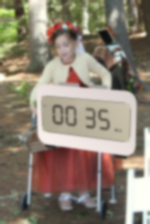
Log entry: T00:35
